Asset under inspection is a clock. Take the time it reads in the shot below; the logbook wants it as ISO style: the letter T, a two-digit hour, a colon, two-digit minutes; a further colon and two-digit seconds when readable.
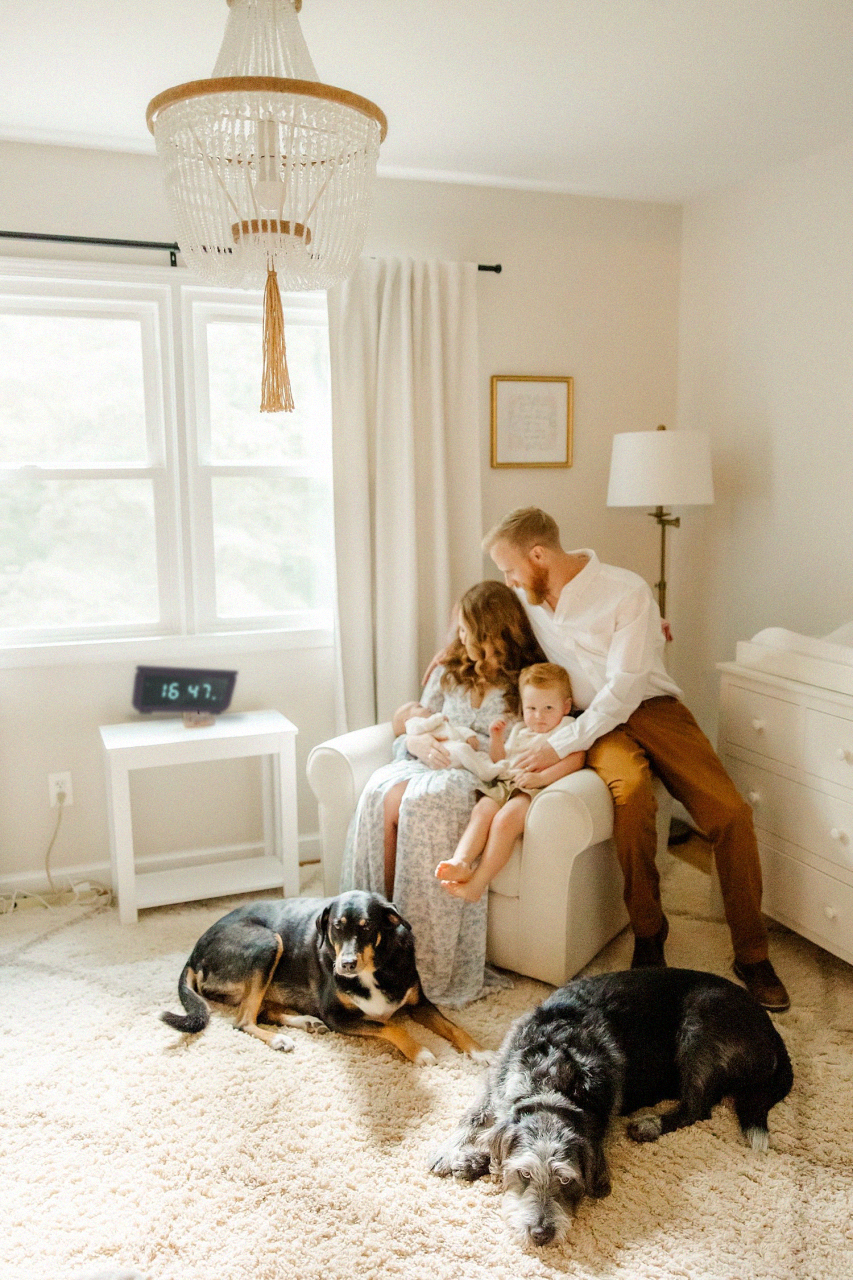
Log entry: T16:47
